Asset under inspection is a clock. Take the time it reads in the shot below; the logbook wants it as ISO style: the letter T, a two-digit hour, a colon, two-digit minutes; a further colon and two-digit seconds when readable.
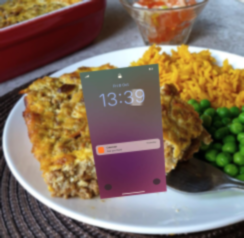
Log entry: T13:39
